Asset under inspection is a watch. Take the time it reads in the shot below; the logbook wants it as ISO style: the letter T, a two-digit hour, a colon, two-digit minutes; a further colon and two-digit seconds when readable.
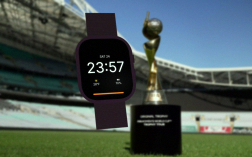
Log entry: T23:57
